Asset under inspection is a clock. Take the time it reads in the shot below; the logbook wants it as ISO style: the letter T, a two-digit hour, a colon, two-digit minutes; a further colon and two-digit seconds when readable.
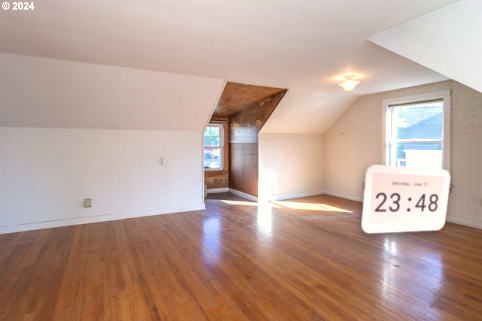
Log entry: T23:48
